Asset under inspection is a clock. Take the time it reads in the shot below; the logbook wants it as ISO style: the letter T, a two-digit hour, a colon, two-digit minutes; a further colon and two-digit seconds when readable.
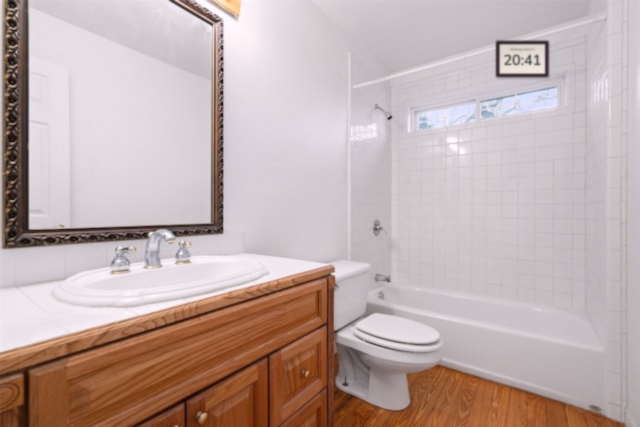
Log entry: T20:41
